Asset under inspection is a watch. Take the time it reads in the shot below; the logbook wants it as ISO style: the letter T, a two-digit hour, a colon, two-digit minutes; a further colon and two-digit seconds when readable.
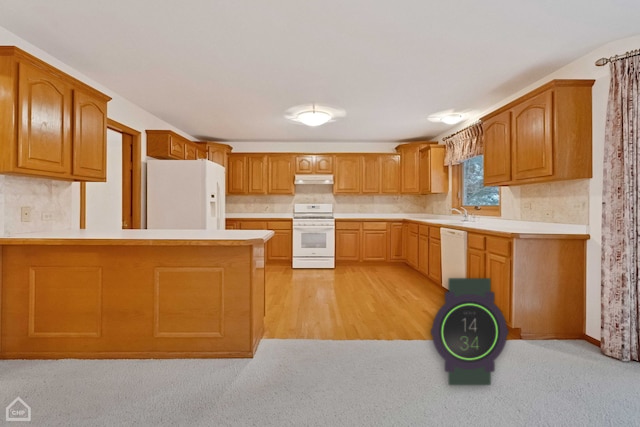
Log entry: T14:34
